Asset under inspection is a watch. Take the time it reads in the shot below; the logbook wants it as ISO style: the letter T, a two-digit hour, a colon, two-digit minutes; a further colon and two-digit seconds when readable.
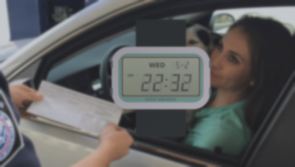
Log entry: T22:32
